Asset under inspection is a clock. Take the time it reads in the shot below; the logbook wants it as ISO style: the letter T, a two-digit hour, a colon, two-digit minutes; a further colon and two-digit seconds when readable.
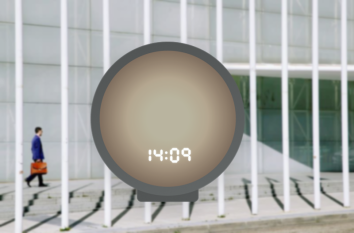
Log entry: T14:09
